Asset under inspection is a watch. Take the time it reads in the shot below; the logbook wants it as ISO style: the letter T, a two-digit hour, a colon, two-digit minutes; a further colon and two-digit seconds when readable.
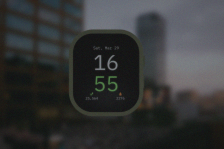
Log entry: T16:55
